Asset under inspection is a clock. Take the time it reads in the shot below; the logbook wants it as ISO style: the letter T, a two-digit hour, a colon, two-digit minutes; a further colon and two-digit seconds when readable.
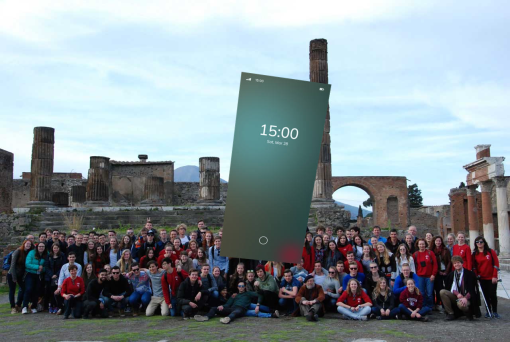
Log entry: T15:00
